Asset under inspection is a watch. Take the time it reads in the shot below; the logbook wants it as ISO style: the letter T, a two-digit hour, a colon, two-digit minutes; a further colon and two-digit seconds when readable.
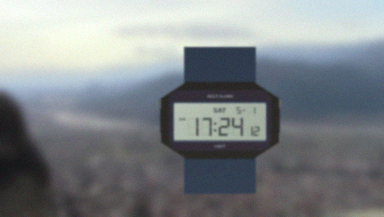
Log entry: T17:24
